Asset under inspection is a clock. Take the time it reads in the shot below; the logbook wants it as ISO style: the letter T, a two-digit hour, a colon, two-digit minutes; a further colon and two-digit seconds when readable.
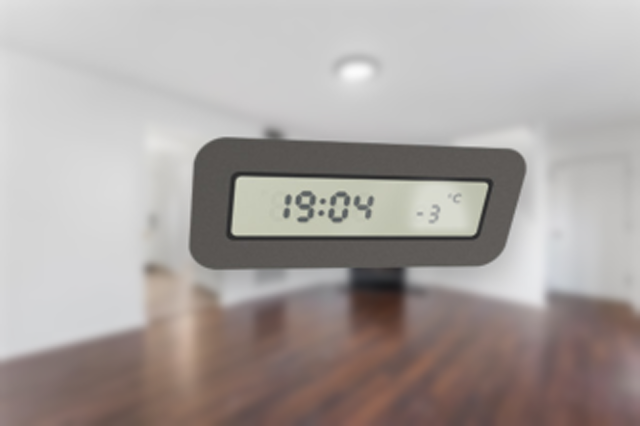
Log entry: T19:04
